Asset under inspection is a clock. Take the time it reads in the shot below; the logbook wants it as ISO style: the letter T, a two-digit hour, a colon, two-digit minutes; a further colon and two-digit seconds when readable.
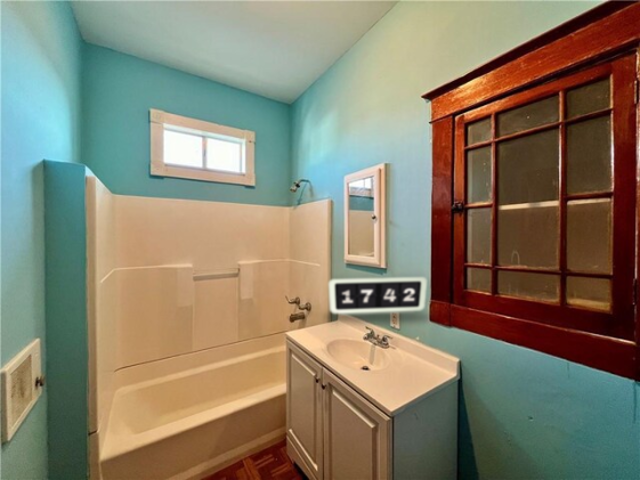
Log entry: T17:42
